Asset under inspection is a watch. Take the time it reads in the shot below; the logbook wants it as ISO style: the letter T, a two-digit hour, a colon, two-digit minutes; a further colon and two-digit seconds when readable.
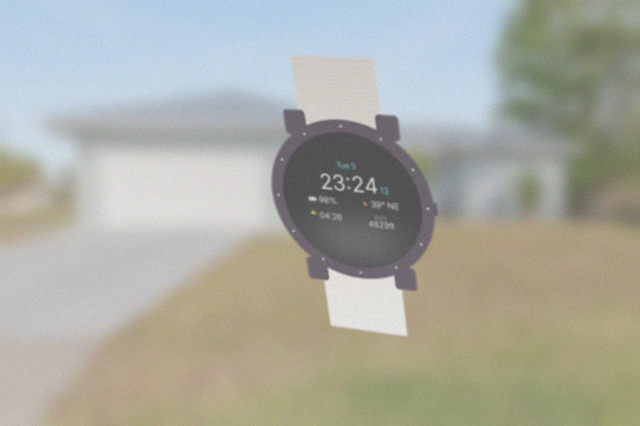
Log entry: T23:24
